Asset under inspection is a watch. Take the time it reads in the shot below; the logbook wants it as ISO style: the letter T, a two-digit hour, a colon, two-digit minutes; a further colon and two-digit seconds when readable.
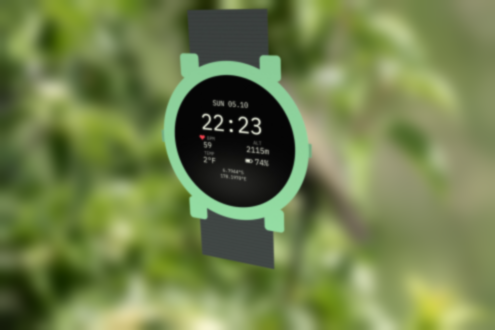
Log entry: T22:23
